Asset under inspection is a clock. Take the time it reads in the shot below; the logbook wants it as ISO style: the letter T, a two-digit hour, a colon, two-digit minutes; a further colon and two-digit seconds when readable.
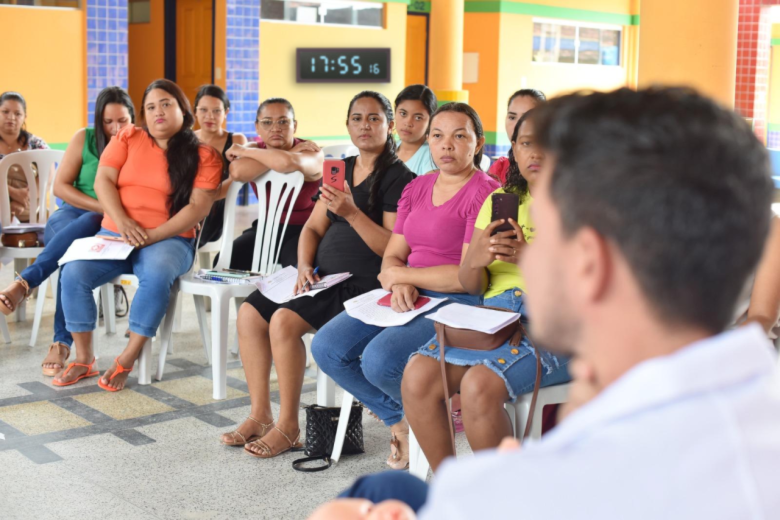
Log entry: T17:55
